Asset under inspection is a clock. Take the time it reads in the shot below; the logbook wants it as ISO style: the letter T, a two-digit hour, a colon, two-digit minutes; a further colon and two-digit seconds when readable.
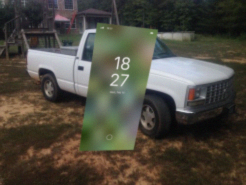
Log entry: T18:27
